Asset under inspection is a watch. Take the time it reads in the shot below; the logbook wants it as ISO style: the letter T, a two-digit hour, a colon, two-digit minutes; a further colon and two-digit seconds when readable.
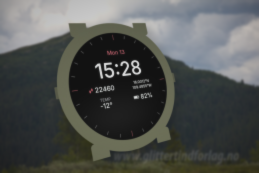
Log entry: T15:28
